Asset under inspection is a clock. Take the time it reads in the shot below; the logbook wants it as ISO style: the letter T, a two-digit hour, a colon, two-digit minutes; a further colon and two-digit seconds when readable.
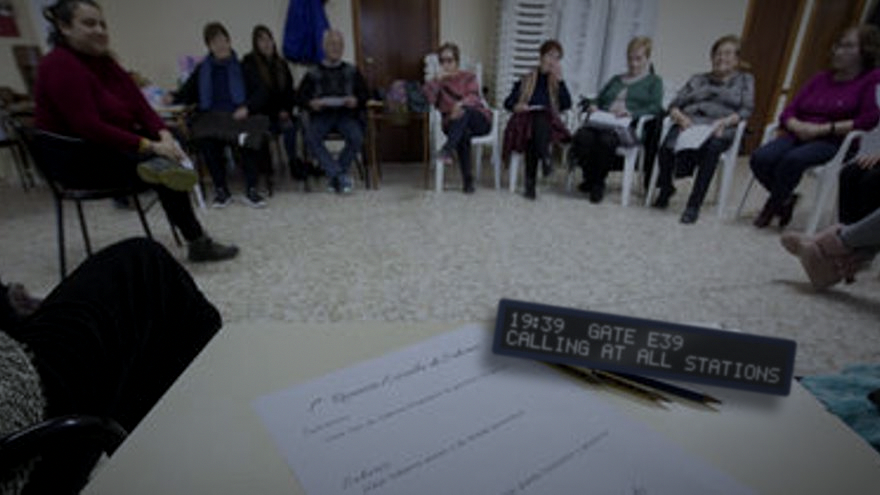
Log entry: T19:39
